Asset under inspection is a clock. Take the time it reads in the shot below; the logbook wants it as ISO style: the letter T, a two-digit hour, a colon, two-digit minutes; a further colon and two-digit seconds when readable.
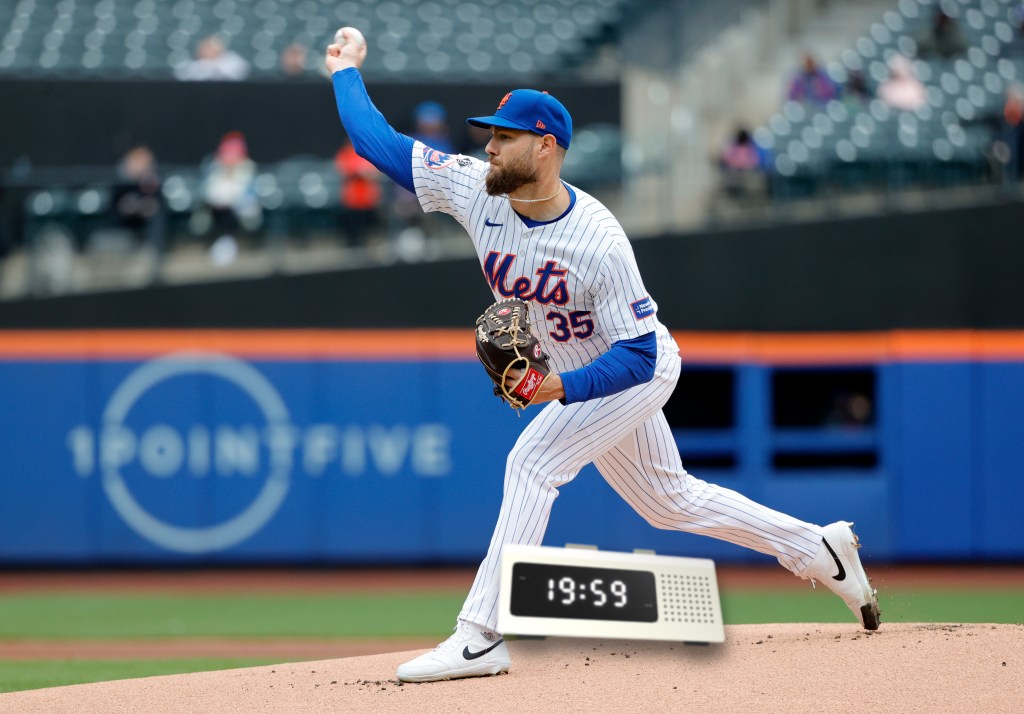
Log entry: T19:59
